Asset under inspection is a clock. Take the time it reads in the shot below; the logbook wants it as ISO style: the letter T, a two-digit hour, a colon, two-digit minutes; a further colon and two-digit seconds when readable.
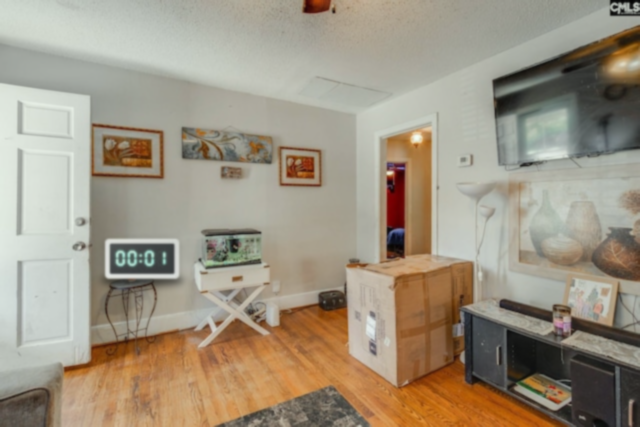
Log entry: T00:01
